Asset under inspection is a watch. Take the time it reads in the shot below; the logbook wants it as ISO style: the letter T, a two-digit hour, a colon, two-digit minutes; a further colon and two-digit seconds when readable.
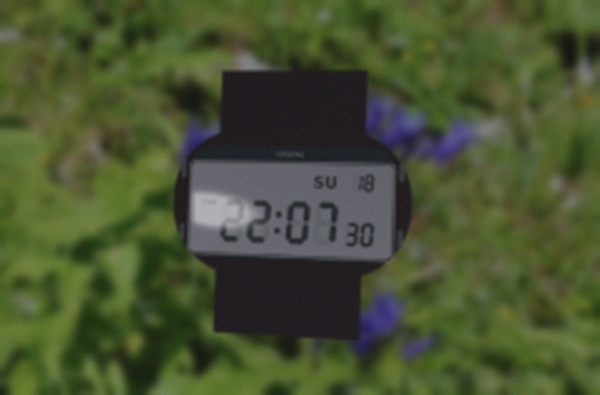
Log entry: T22:07:30
